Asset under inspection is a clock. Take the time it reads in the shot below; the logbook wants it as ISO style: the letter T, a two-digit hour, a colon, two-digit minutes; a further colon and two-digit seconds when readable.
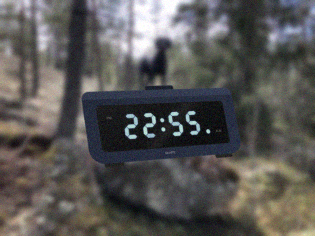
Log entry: T22:55
